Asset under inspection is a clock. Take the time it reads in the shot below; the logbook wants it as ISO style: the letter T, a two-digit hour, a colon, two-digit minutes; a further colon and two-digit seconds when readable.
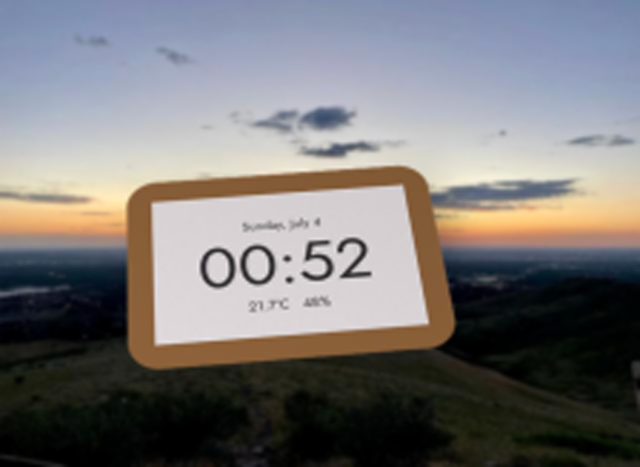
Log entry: T00:52
